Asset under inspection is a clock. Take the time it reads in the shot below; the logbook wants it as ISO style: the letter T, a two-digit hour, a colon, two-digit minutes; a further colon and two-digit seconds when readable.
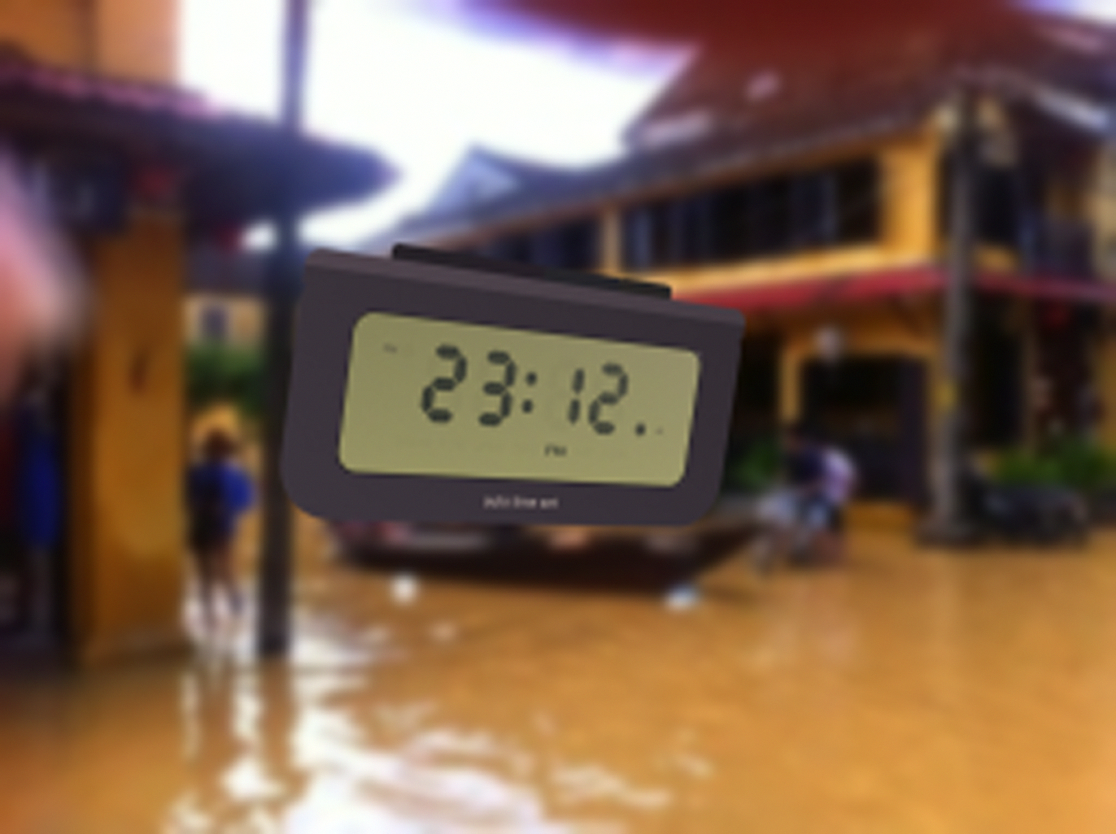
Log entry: T23:12
